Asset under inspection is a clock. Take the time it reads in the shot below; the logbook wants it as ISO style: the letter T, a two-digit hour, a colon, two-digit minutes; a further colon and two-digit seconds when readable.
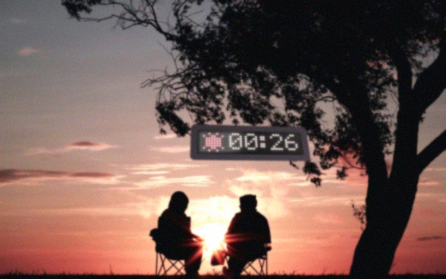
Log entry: T00:26
